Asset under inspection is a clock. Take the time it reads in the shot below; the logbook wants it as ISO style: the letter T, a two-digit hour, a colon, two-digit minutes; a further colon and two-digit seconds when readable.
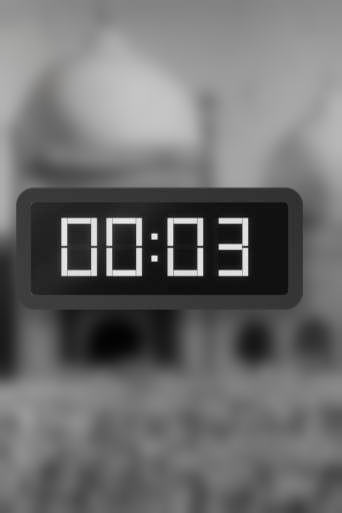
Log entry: T00:03
